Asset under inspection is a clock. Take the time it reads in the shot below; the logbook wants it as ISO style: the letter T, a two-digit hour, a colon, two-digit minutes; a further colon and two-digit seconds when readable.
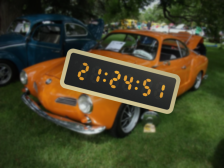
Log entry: T21:24:51
